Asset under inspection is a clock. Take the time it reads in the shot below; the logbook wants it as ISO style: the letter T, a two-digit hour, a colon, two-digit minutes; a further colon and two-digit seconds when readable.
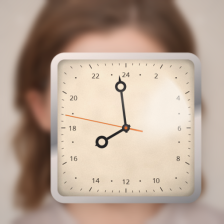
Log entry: T15:58:47
